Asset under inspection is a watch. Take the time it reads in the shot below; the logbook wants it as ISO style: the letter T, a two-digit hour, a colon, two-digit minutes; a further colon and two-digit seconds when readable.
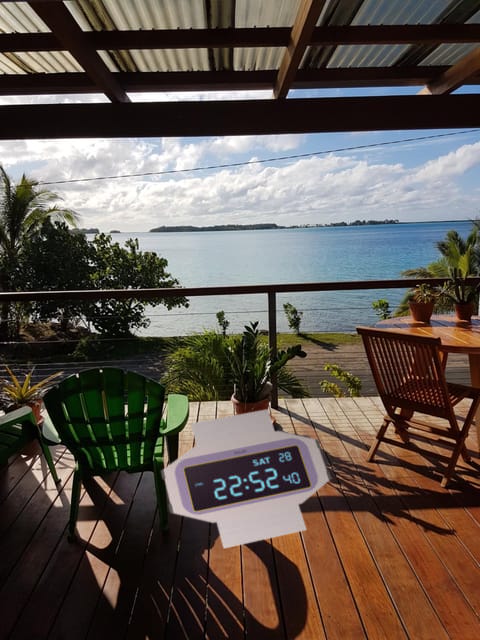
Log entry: T22:52:40
